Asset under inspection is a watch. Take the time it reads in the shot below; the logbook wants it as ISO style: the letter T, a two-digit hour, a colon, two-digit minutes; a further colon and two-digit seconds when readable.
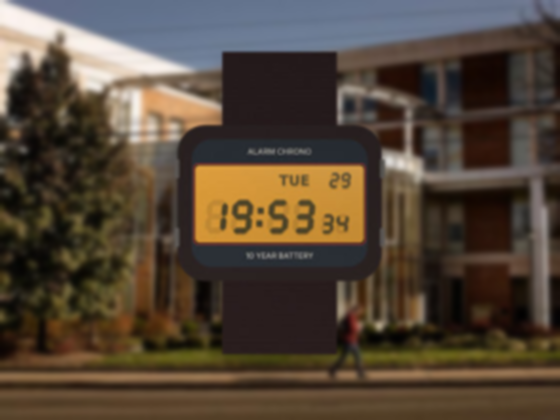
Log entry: T19:53:34
